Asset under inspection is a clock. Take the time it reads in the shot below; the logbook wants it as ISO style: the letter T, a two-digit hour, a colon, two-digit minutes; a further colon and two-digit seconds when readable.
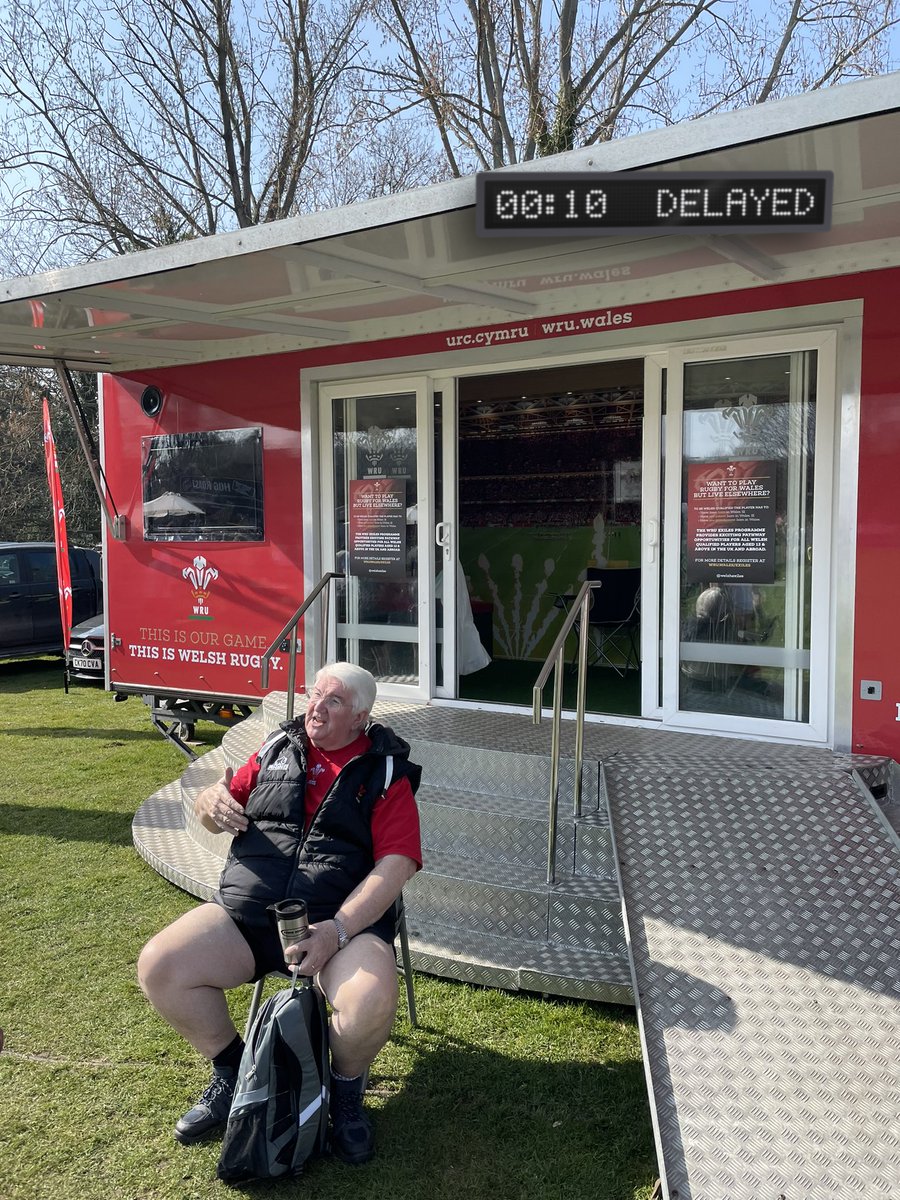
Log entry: T00:10
